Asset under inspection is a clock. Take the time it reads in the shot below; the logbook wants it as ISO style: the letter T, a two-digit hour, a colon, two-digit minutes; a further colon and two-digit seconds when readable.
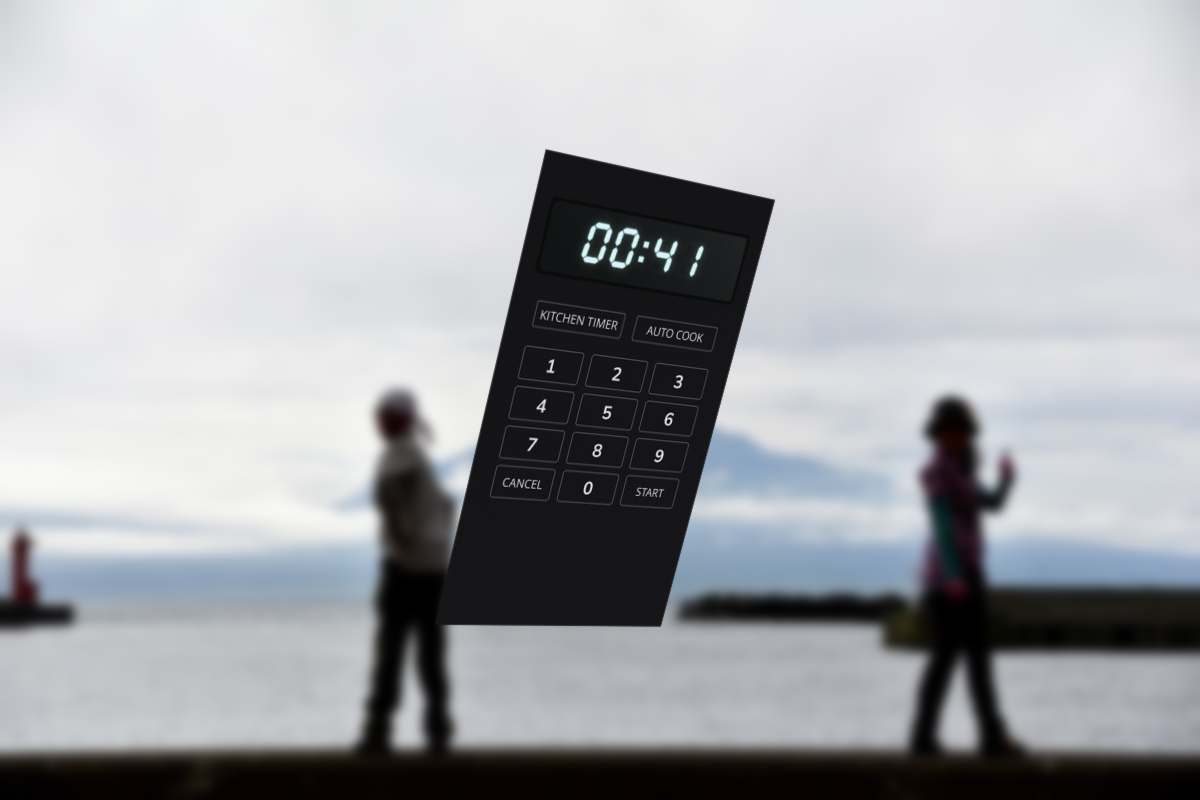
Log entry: T00:41
